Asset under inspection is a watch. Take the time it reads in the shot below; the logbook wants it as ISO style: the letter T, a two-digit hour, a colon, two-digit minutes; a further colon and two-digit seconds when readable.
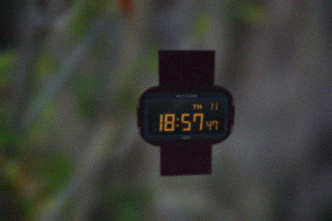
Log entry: T18:57
